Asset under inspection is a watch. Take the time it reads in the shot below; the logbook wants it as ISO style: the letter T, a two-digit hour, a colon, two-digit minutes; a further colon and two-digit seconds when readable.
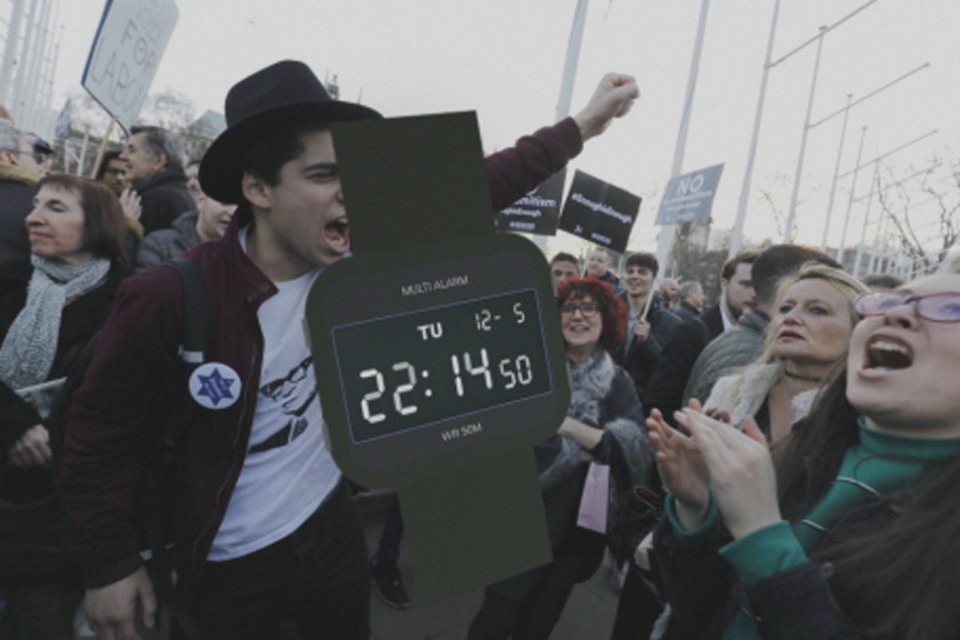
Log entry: T22:14:50
